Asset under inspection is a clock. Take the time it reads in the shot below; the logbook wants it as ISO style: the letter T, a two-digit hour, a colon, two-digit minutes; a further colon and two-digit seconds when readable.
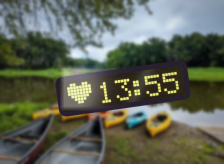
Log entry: T13:55
